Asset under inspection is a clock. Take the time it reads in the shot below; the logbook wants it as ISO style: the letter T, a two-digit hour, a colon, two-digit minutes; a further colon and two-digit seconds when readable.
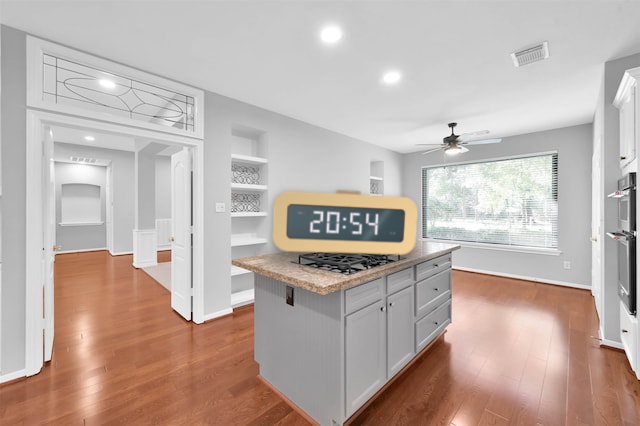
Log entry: T20:54
